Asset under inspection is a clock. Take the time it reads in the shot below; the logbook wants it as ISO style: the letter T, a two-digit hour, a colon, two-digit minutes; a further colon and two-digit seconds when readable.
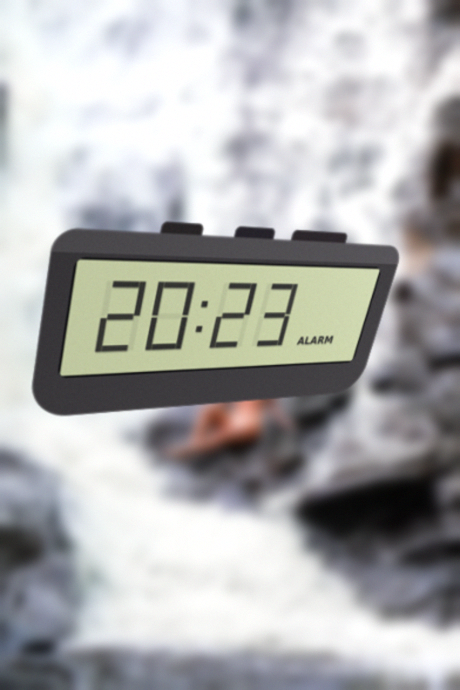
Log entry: T20:23
